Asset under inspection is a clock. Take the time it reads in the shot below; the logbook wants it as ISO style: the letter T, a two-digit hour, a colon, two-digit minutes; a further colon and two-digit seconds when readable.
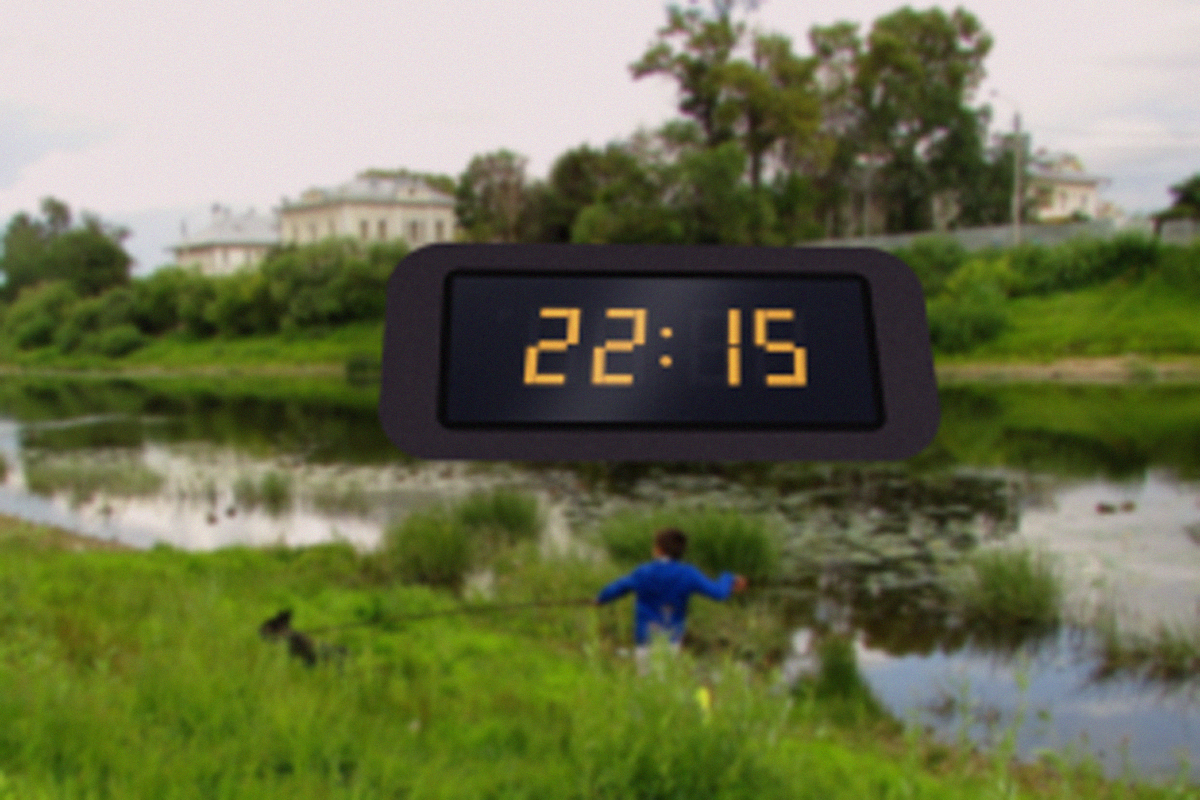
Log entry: T22:15
